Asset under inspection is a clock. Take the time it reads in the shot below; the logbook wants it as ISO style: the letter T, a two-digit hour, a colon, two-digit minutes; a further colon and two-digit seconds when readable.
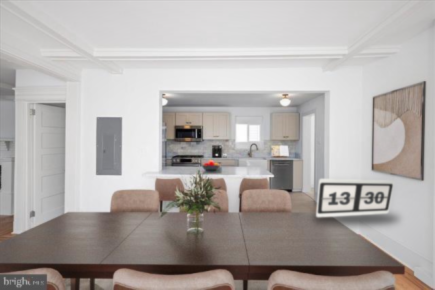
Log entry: T13:30
